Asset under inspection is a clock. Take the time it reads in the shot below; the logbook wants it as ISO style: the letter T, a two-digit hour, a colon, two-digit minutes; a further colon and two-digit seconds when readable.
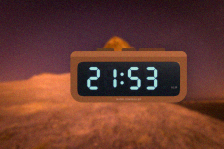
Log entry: T21:53
